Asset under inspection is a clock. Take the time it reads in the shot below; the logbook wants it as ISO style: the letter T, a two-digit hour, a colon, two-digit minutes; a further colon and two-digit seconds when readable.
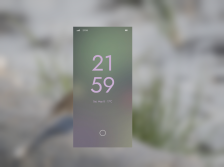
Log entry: T21:59
